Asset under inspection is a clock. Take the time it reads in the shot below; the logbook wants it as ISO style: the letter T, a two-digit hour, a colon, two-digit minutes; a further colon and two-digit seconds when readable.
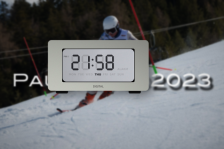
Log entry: T21:58
